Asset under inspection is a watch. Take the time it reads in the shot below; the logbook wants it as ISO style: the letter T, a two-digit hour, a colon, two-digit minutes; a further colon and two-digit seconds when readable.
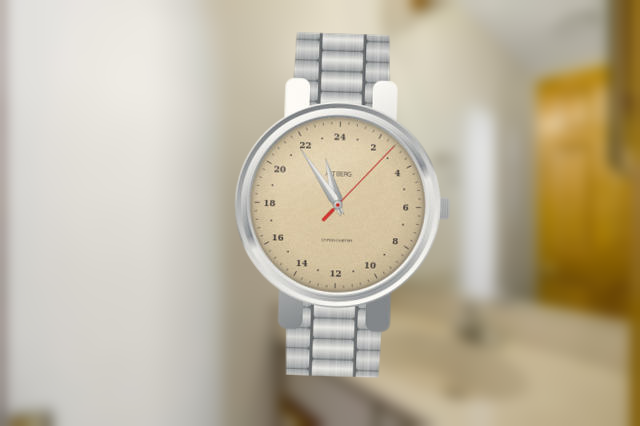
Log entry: T22:54:07
